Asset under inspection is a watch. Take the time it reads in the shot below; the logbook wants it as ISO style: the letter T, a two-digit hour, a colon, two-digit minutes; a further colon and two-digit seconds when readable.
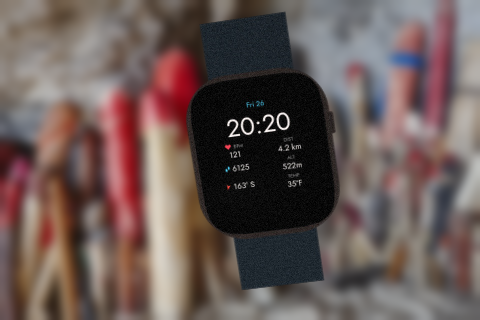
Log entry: T20:20
